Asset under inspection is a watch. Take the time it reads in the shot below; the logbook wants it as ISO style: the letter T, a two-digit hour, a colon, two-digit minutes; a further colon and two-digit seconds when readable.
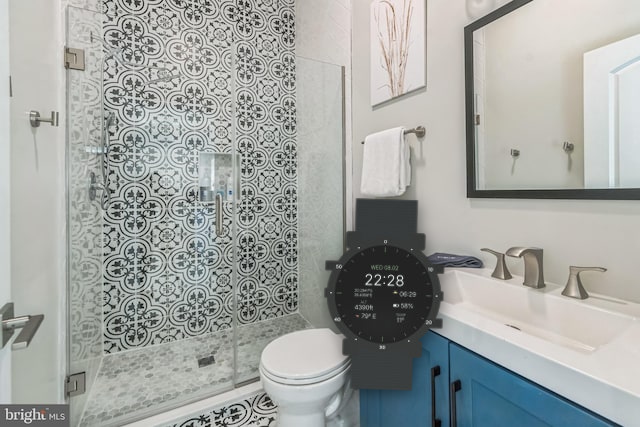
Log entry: T22:28
